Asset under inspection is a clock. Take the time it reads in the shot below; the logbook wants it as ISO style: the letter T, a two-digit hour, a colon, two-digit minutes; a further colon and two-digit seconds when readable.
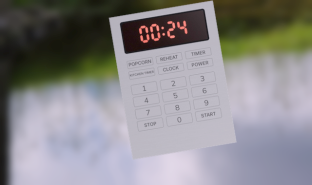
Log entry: T00:24
